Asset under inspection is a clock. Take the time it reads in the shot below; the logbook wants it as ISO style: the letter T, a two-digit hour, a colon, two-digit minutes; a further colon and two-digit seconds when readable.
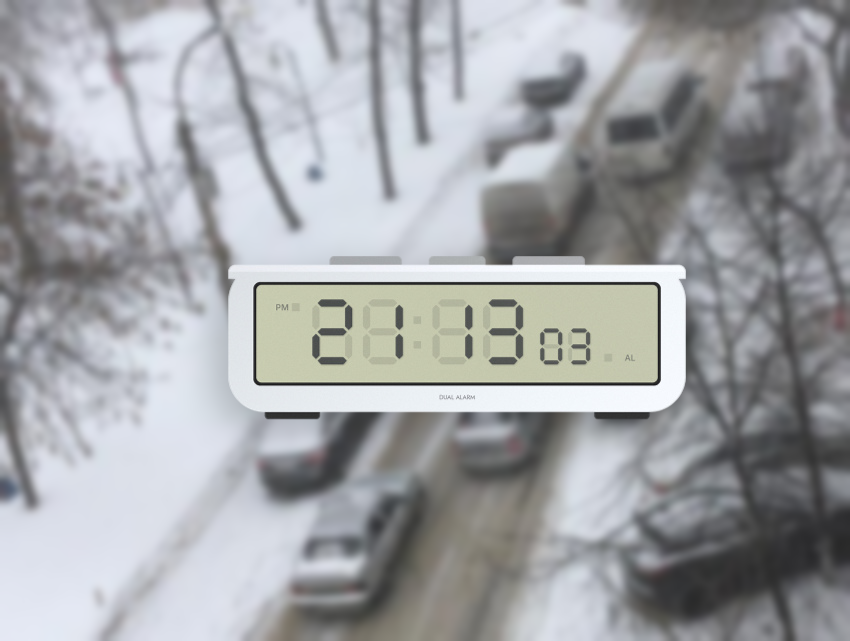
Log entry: T21:13:03
